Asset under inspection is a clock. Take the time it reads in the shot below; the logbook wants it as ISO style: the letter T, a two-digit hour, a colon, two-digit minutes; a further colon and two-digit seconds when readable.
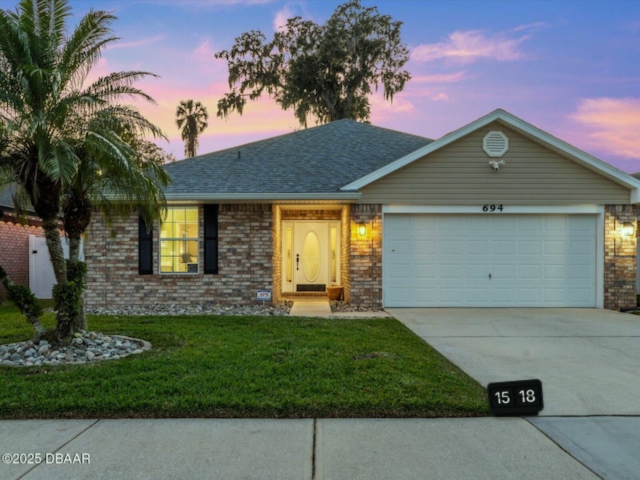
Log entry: T15:18
